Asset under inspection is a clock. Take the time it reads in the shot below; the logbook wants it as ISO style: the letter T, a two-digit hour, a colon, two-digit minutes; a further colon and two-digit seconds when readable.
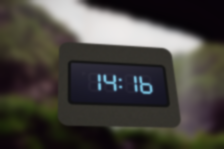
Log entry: T14:16
